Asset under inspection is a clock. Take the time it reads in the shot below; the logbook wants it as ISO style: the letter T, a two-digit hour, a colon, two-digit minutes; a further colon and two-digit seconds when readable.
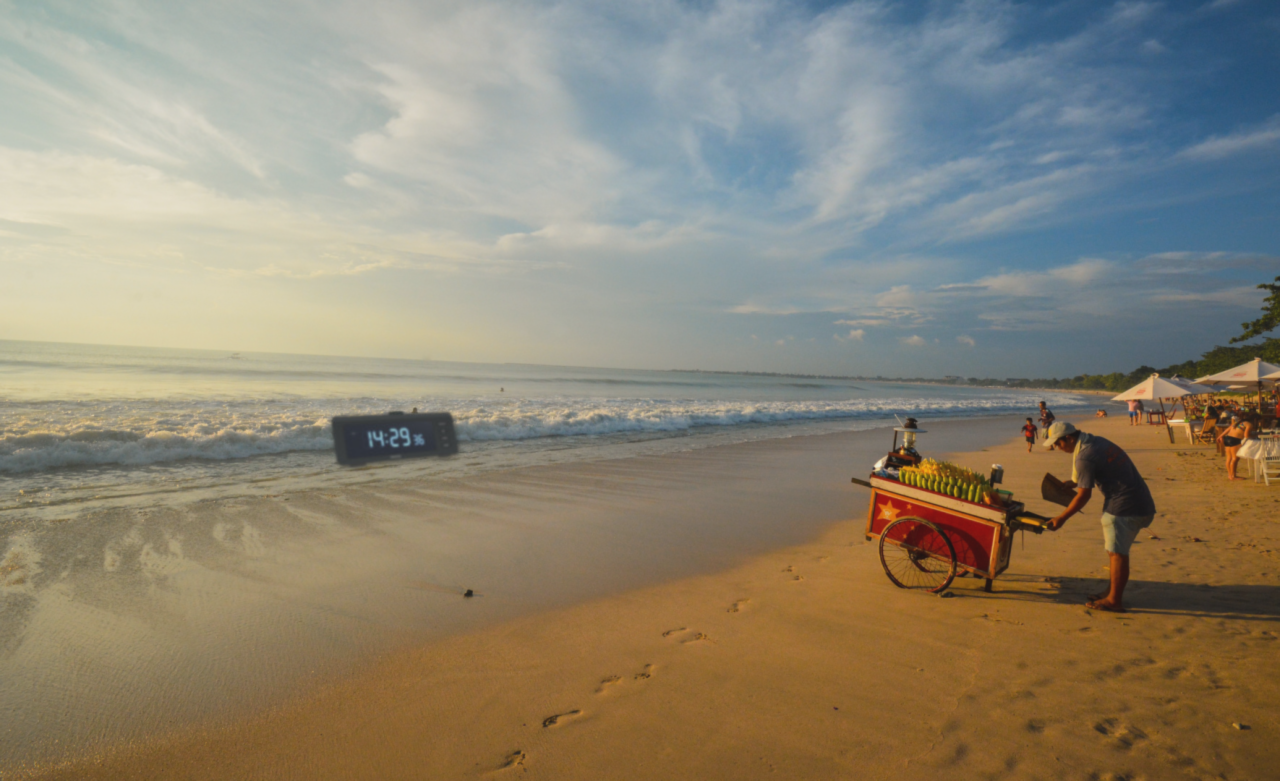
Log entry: T14:29
